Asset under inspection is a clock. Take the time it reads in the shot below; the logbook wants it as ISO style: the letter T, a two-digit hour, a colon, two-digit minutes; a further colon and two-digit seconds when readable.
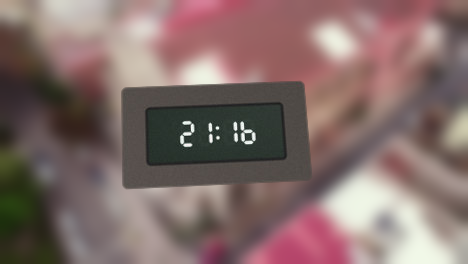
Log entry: T21:16
